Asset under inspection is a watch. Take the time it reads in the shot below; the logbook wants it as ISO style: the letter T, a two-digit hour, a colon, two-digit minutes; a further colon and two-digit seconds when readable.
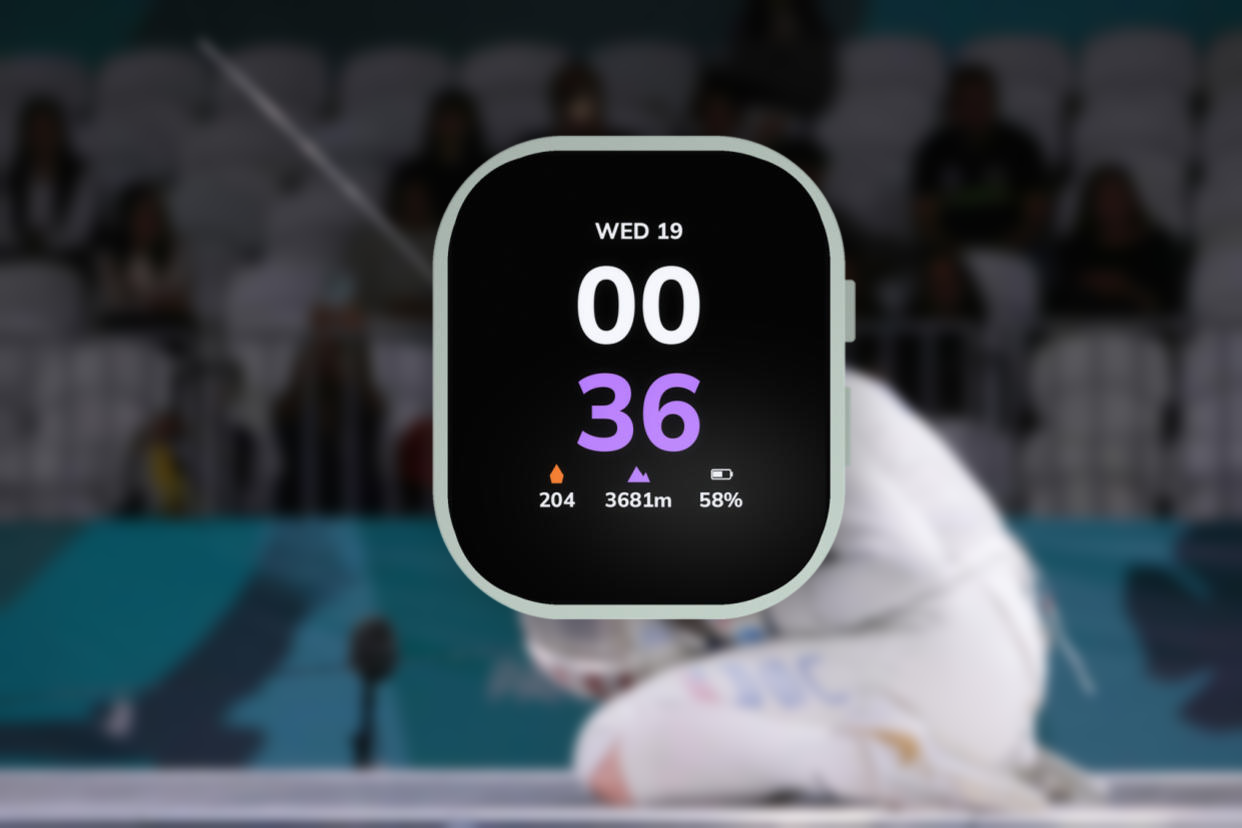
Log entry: T00:36
